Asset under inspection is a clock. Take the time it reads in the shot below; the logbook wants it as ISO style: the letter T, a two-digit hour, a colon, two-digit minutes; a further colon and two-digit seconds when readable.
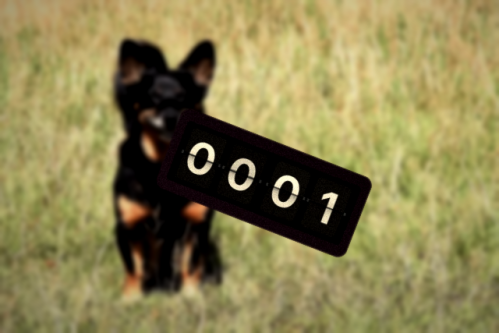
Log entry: T00:01
